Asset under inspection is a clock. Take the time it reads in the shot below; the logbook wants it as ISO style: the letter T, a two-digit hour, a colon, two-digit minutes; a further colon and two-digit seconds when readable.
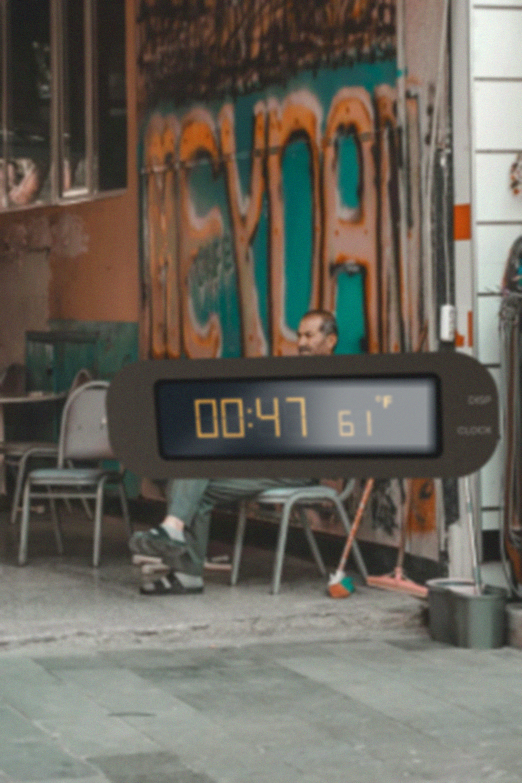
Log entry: T00:47
